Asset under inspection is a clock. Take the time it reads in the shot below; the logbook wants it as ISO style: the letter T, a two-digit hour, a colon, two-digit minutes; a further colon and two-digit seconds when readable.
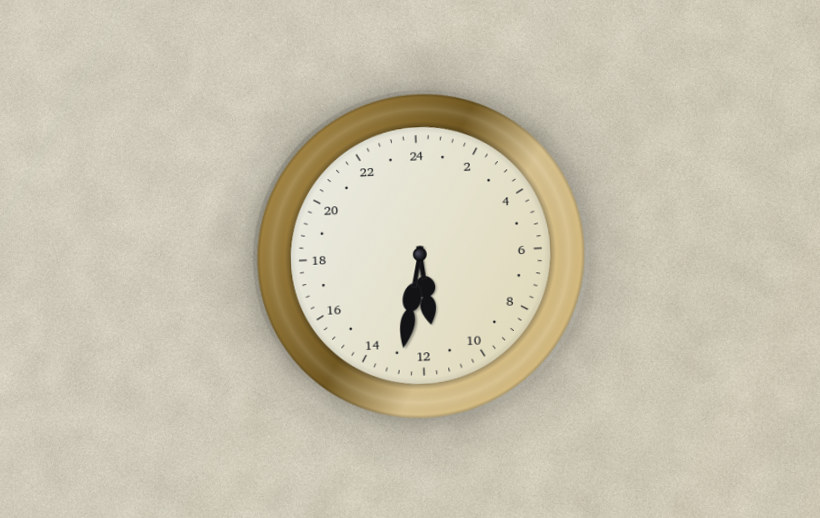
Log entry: T11:32
